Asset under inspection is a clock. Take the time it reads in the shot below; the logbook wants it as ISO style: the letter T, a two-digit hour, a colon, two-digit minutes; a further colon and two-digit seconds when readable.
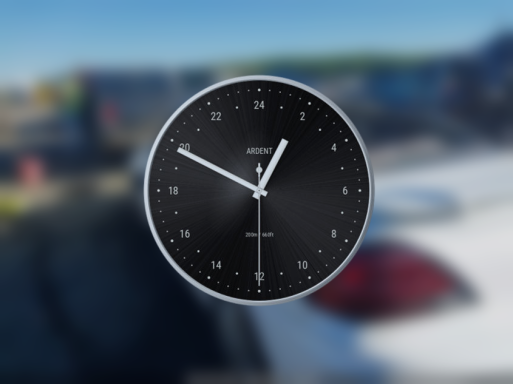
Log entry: T01:49:30
